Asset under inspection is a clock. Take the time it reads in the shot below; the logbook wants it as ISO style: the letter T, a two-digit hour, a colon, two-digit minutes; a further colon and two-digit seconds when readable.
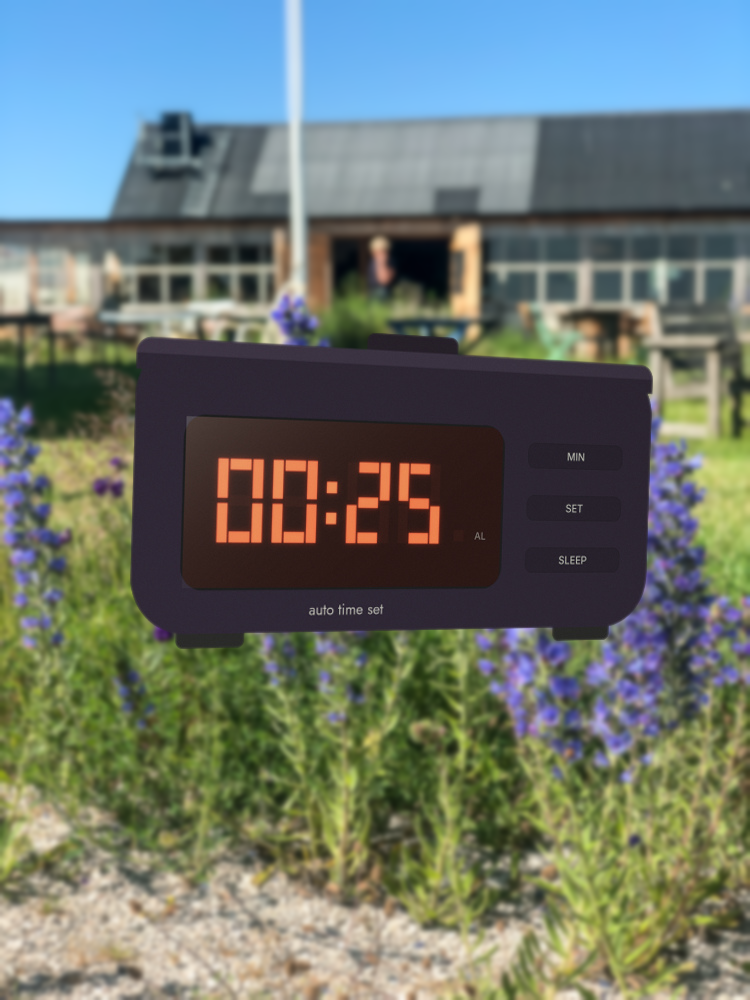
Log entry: T00:25
